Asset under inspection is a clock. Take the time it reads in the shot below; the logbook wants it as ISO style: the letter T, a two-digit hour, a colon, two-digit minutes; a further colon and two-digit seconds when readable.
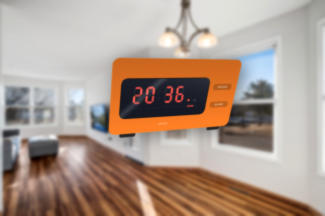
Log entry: T20:36
